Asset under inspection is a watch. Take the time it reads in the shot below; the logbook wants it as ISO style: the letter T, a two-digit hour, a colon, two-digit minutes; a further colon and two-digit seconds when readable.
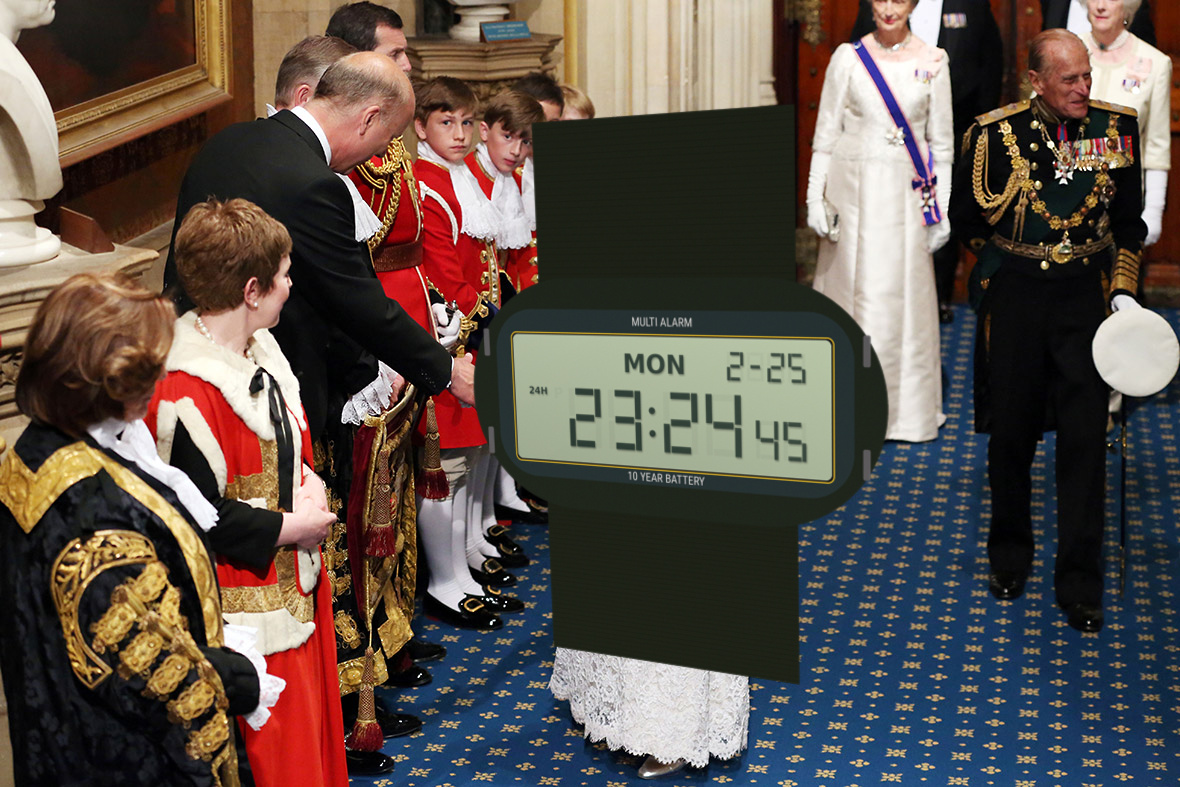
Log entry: T23:24:45
